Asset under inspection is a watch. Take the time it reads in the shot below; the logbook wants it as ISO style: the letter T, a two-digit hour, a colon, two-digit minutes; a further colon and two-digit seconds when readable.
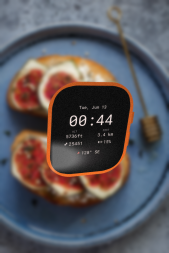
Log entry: T00:44
